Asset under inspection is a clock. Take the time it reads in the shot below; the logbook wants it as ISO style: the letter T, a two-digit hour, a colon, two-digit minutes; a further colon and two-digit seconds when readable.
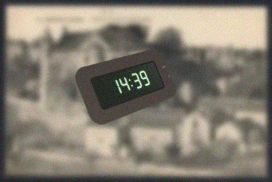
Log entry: T14:39
